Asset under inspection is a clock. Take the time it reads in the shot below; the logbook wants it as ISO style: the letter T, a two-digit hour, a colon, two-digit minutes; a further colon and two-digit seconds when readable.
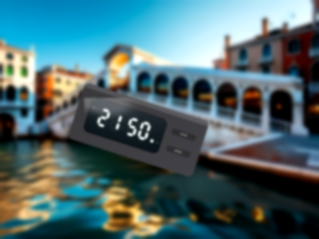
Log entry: T21:50
